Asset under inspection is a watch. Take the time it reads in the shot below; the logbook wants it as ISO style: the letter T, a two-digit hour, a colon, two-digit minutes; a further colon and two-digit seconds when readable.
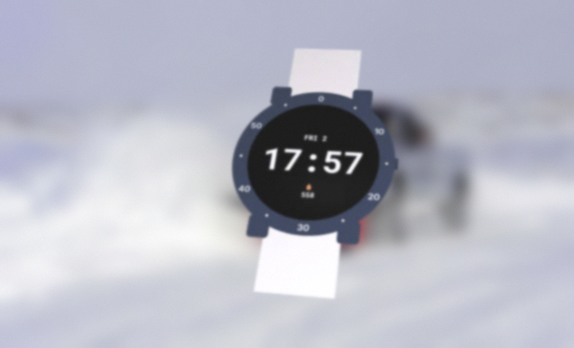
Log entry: T17:57
